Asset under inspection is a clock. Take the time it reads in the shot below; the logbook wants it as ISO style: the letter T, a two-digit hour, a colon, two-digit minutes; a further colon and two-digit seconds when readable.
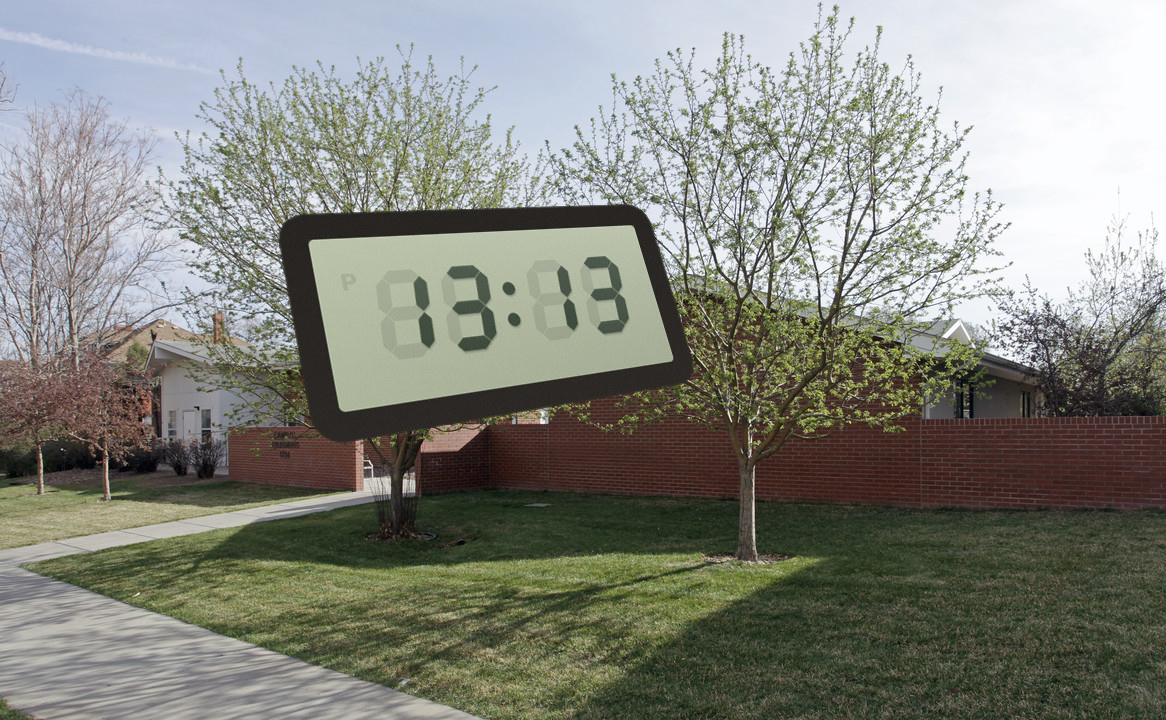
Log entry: T13:13
